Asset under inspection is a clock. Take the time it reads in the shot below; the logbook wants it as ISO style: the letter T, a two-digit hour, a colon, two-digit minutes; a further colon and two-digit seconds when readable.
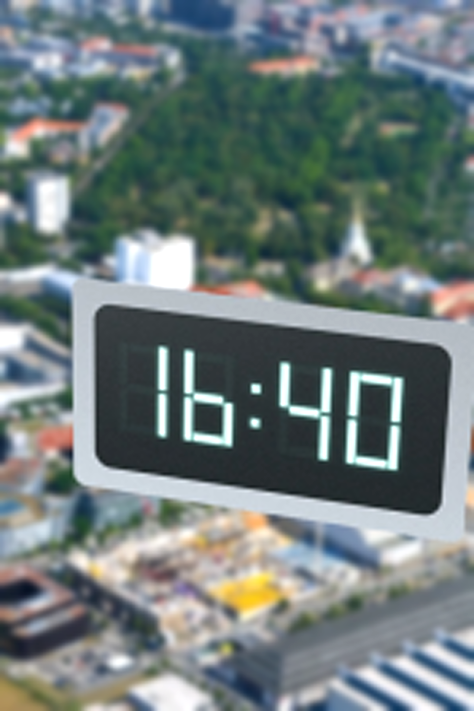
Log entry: T16:40
